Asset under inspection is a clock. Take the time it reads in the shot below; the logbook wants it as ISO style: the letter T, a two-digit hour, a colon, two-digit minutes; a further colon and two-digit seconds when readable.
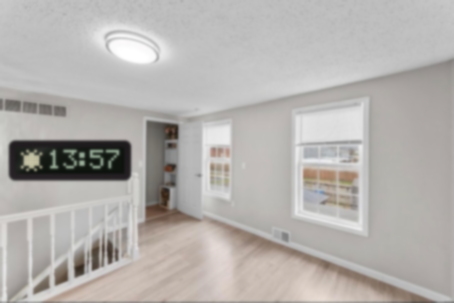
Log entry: T13:57
